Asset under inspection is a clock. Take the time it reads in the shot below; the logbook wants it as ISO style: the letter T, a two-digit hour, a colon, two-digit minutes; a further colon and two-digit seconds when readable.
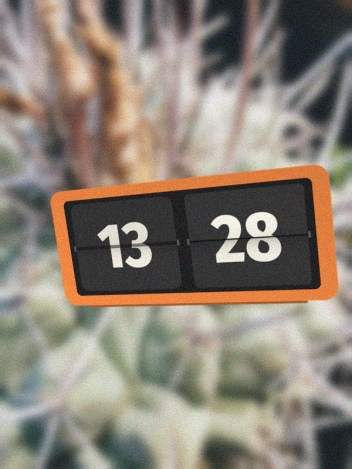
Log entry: T13:28
